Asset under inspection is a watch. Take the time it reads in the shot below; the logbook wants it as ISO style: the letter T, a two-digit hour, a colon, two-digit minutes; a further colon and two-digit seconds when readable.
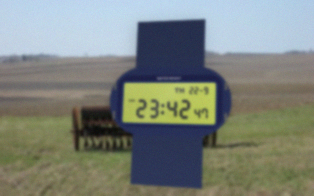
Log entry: T23:42
